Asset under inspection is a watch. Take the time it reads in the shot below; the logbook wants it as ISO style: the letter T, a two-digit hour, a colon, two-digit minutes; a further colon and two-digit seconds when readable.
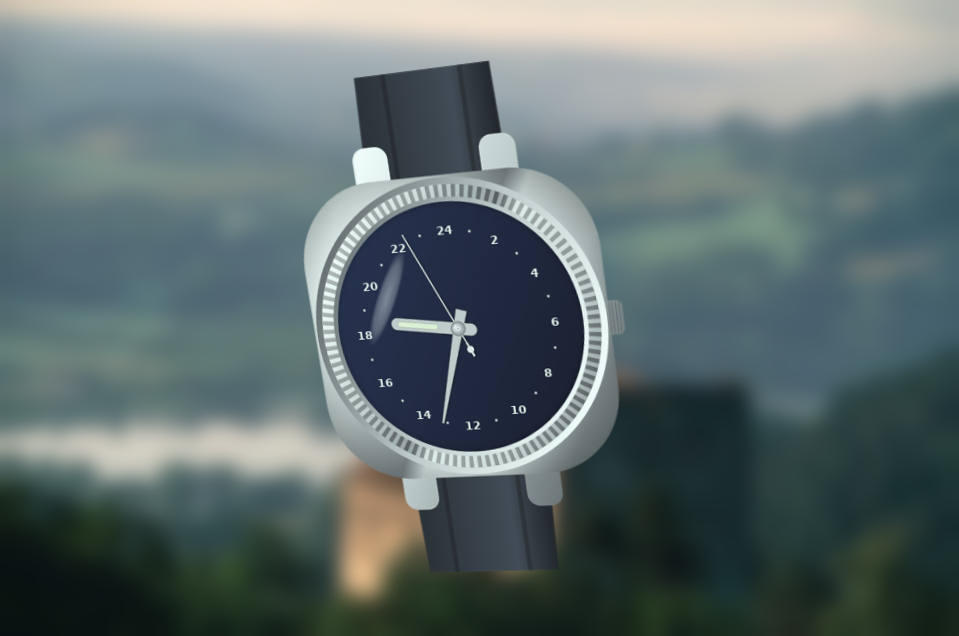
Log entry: T18:32:56
